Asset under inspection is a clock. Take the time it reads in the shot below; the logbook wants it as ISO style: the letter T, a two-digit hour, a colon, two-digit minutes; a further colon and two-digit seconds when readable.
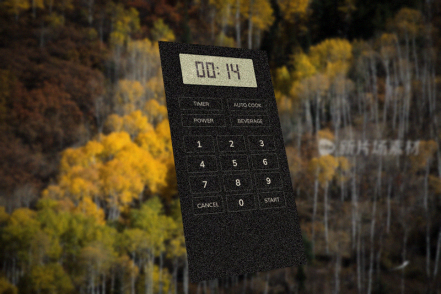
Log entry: T00:14
